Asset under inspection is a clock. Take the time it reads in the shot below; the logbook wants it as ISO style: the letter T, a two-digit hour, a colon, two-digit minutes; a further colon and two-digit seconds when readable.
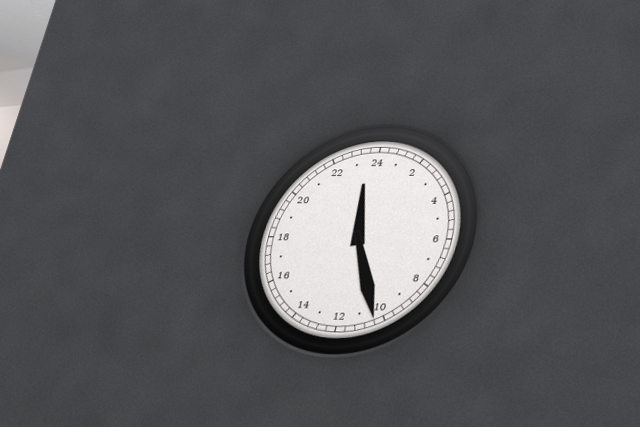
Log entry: T23:26
